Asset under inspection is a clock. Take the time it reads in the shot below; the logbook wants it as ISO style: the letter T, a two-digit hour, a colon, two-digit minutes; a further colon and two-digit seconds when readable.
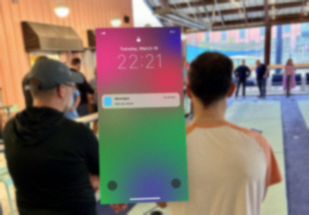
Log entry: T22:21
